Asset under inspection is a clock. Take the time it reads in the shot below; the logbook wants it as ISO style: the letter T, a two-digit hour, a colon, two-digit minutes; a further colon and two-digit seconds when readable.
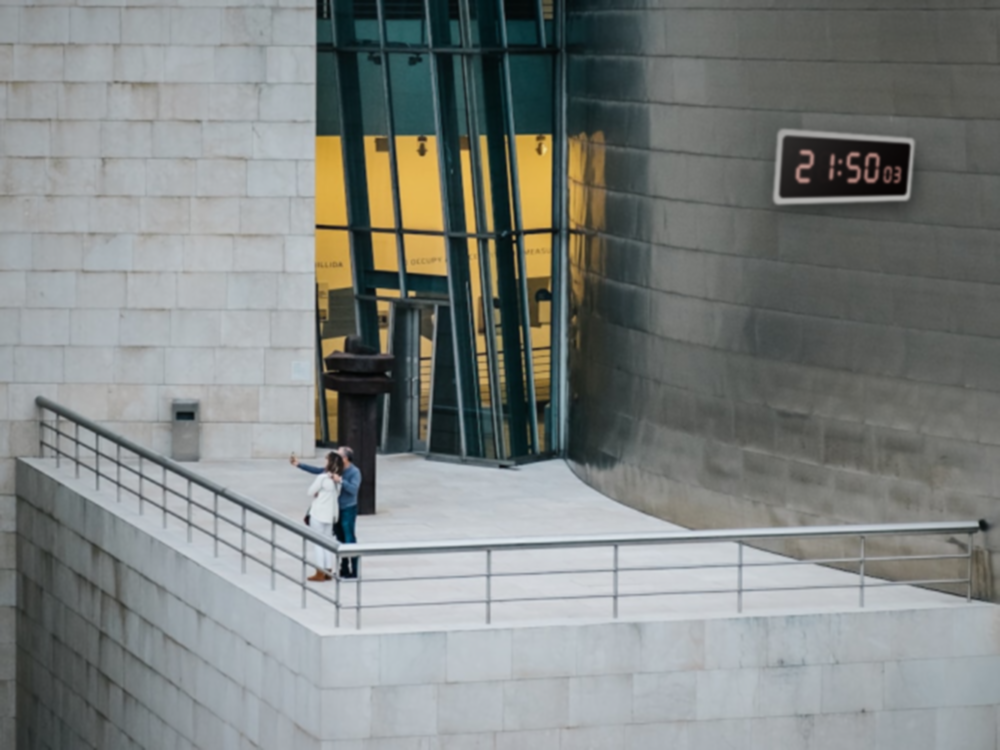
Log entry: T21:50:03
